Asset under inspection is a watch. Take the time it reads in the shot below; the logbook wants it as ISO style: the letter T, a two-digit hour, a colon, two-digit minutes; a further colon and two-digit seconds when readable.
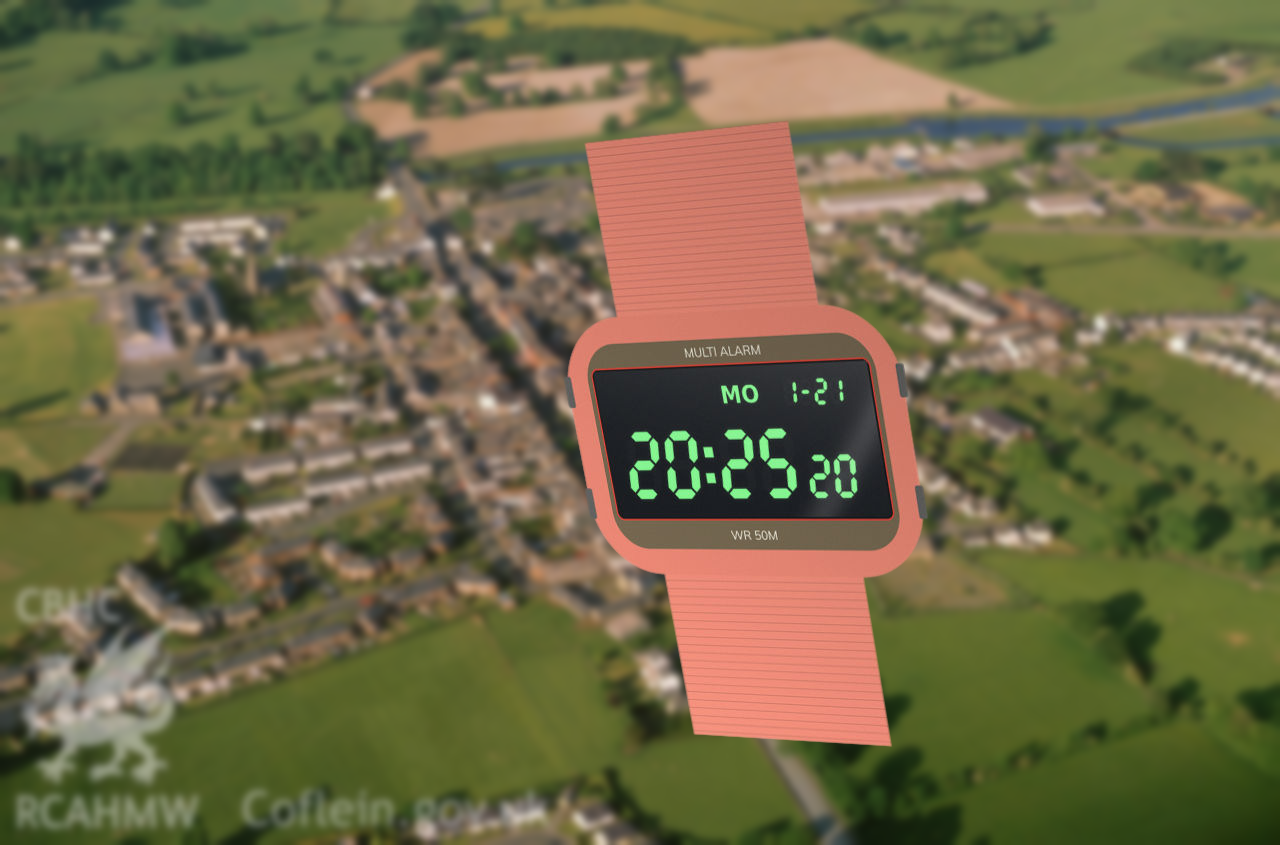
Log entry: T20:25:20
